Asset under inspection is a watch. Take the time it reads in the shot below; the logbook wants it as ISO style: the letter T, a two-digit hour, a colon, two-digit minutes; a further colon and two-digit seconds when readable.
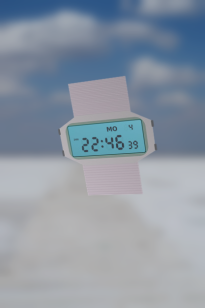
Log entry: T22:46:39
